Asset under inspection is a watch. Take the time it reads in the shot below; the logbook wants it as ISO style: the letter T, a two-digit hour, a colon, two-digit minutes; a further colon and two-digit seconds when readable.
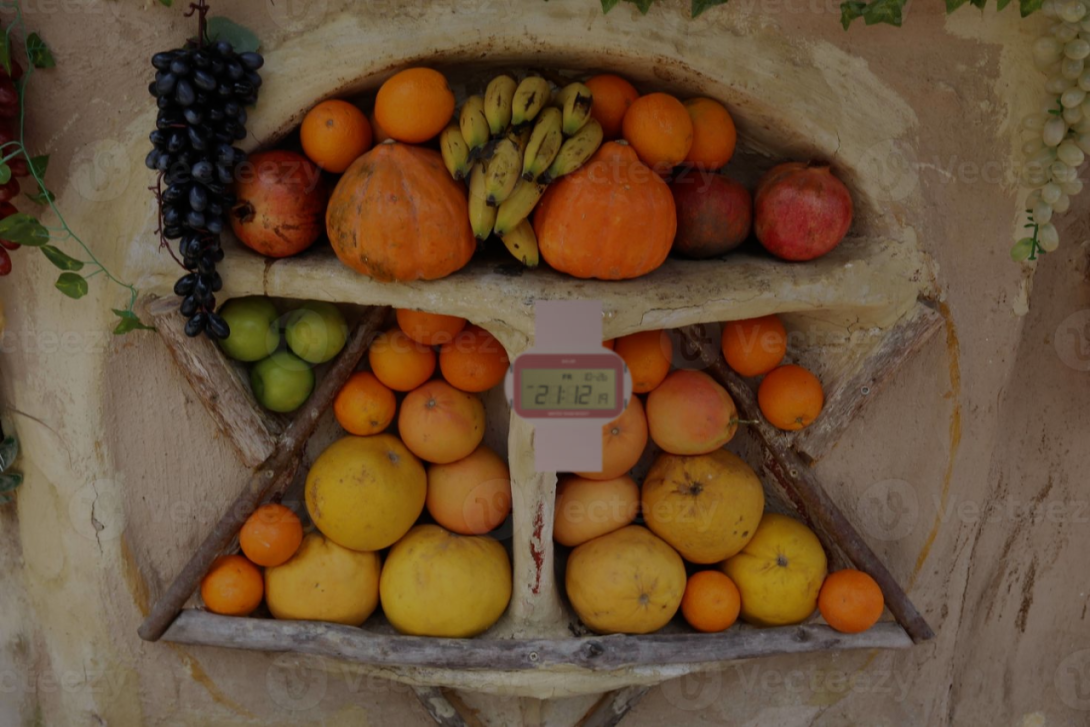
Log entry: T21:12
